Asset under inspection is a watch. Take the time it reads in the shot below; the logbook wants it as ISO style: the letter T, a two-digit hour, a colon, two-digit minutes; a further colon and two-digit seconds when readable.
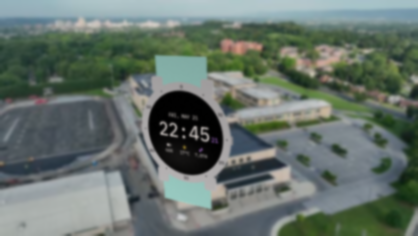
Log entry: T22:45
